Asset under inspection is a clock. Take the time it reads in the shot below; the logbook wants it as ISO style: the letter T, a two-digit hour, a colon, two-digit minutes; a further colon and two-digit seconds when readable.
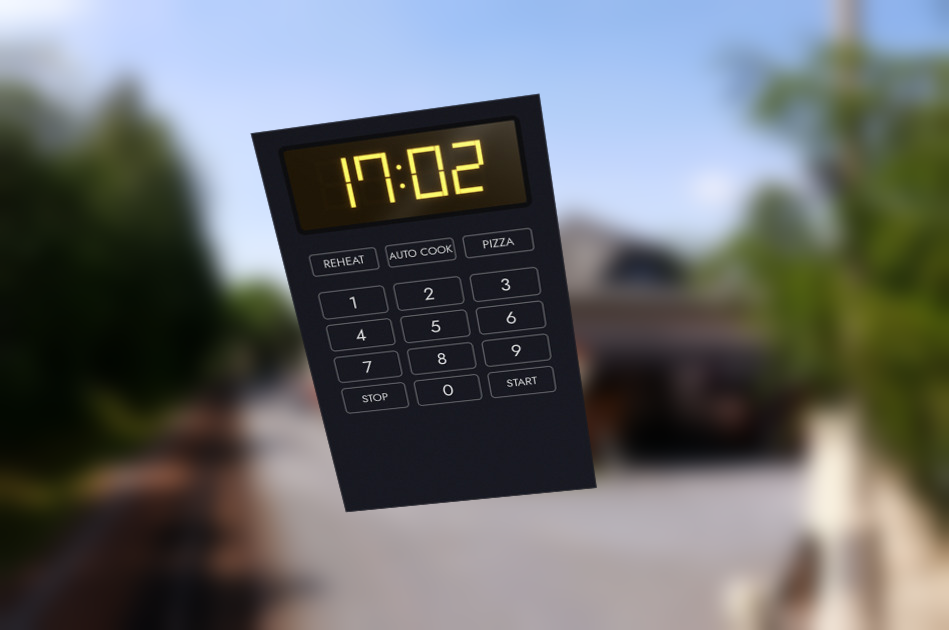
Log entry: T17:02
